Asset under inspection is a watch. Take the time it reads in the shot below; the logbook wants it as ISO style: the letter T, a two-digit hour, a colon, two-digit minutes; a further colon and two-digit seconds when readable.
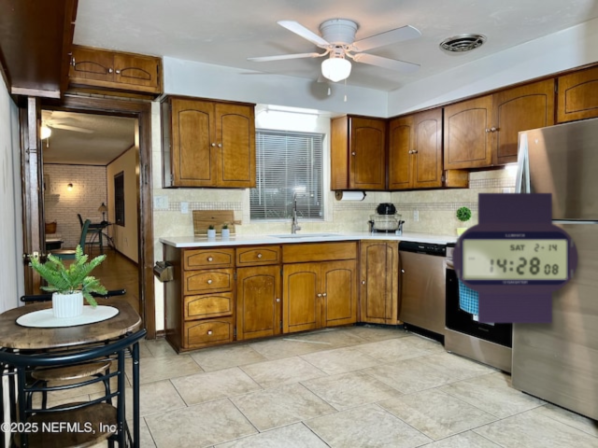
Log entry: T14:28:08
